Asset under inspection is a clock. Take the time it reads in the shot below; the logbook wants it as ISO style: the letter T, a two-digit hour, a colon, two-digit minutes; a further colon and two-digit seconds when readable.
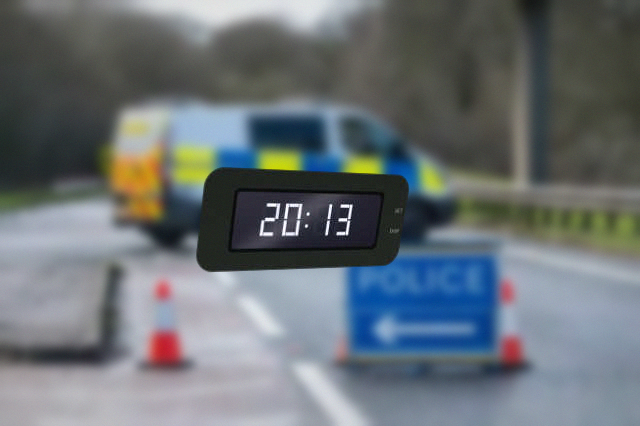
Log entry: T20:13
